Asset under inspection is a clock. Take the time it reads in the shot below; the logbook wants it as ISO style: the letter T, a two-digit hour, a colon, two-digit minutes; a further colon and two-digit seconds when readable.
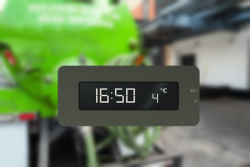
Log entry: T16:50
